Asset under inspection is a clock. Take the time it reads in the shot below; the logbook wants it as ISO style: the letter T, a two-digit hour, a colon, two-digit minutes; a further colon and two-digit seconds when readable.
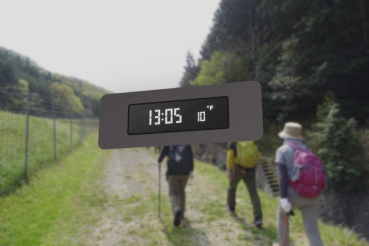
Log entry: T13:05
